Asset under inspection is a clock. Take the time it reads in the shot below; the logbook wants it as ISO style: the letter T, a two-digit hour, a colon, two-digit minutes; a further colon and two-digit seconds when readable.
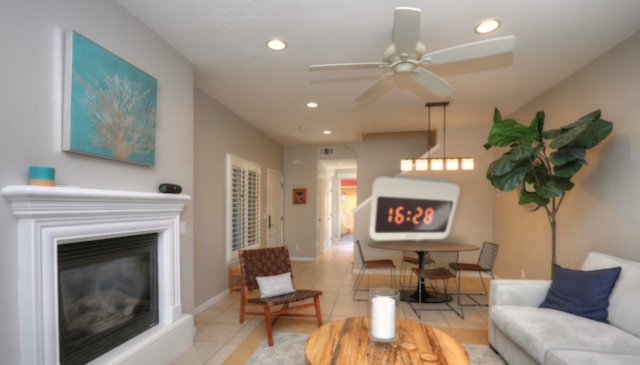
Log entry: T16:28
